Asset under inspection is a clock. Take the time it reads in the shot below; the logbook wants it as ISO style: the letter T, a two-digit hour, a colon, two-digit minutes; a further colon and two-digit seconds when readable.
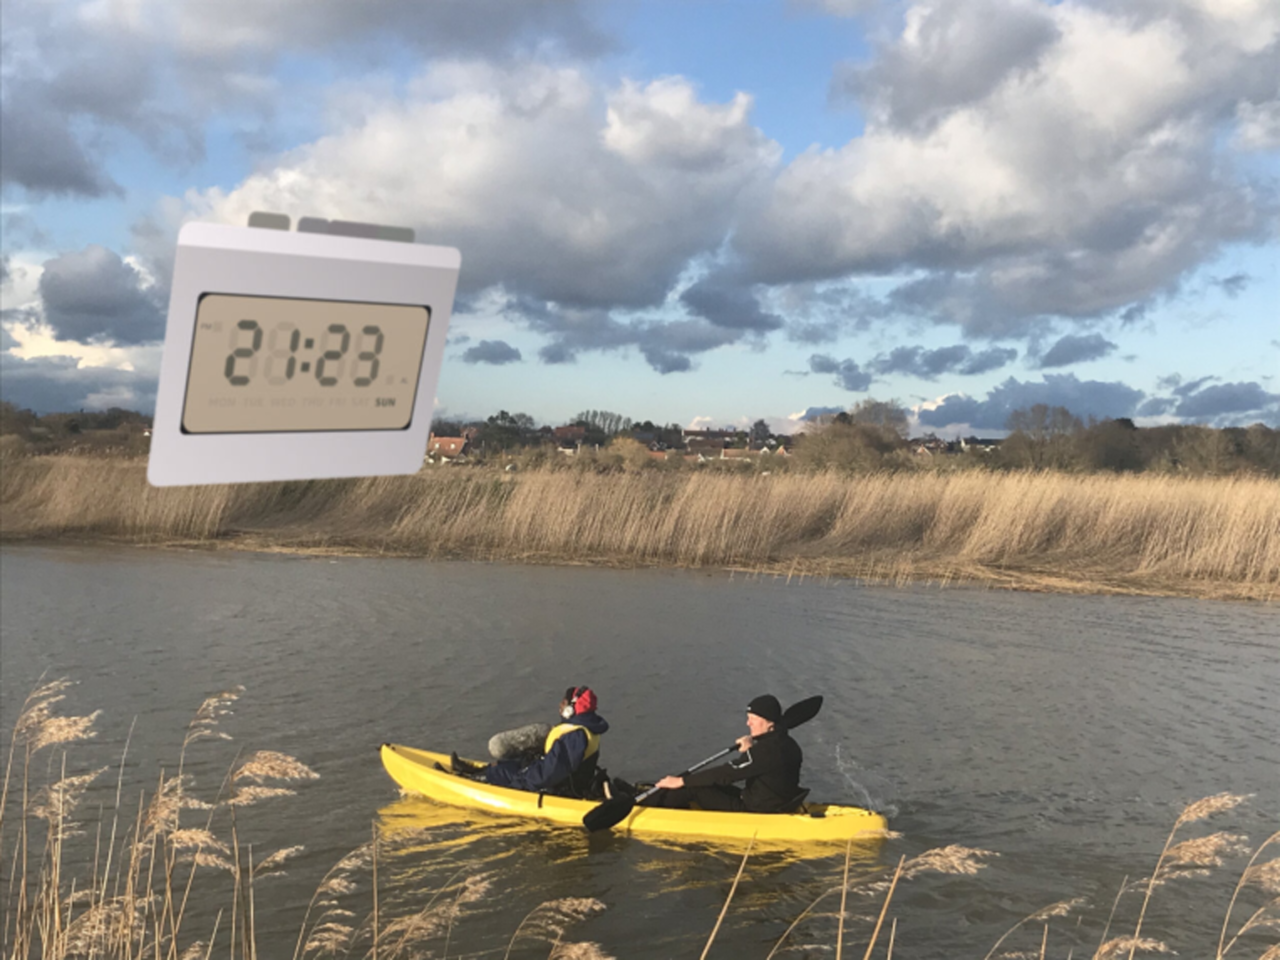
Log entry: T21:23
